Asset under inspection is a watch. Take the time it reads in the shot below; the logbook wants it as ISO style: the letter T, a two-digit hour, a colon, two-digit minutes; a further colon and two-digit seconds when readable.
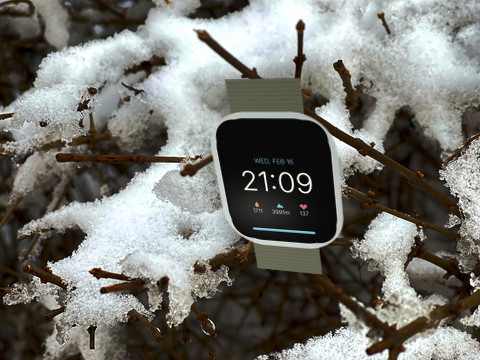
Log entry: T21:09
